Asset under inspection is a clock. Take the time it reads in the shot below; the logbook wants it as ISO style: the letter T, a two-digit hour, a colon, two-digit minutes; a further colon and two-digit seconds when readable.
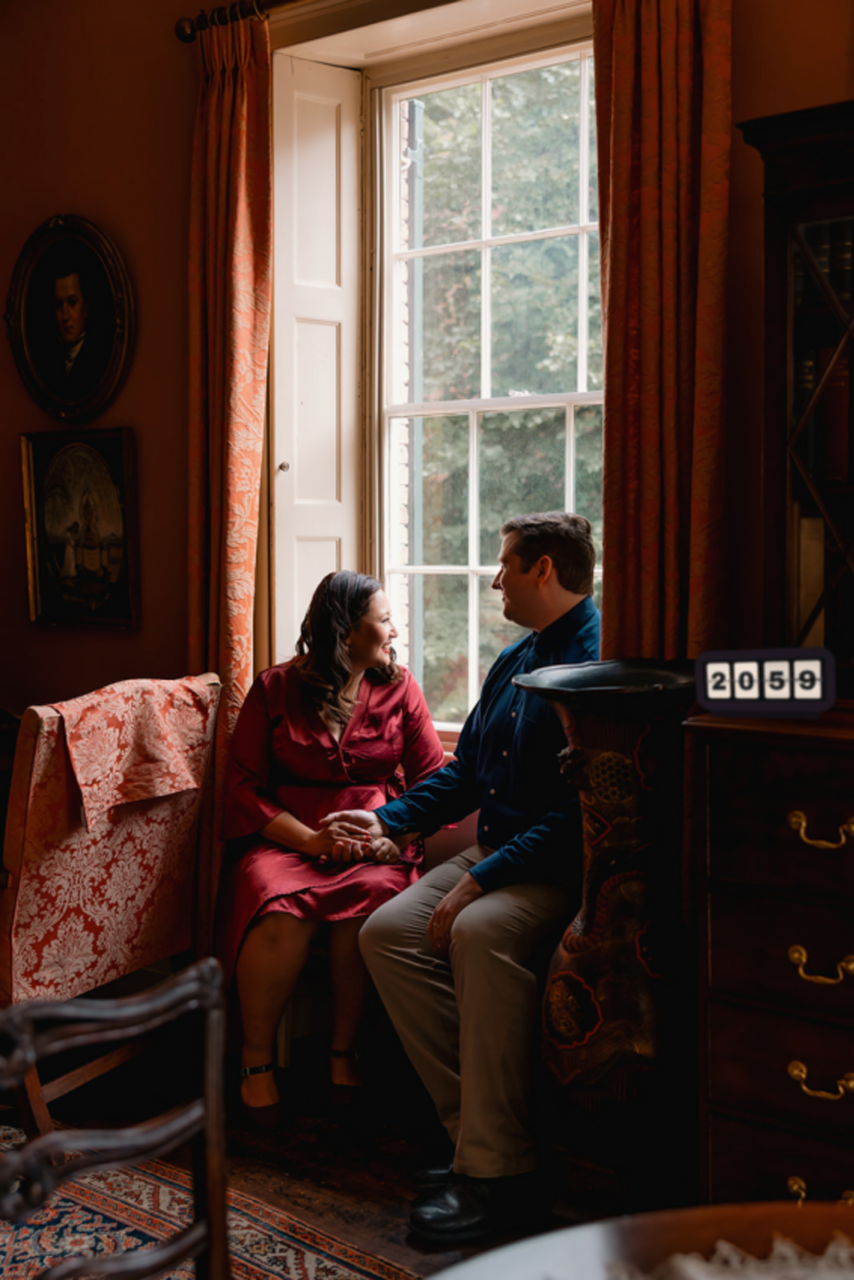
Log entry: T20:59
